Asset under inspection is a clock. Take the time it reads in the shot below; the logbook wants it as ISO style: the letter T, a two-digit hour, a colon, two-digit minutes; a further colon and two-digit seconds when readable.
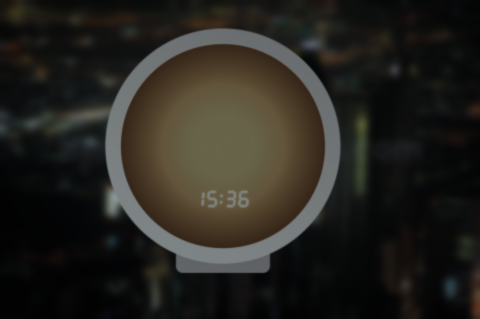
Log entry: T15:36
